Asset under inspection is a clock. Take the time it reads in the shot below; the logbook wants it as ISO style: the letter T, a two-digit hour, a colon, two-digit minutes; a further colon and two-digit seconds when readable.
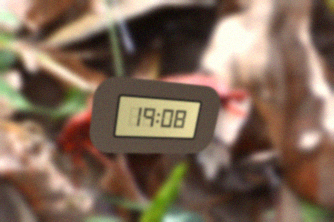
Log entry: T19:08
